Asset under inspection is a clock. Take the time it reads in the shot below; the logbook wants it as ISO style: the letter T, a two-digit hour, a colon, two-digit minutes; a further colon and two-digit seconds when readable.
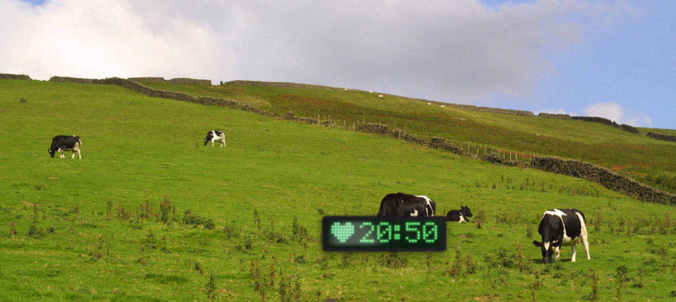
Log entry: T20:50
